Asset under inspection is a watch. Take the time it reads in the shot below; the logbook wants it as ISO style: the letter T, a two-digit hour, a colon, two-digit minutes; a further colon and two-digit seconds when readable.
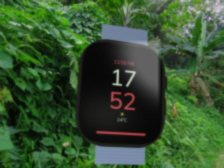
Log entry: T17:52
